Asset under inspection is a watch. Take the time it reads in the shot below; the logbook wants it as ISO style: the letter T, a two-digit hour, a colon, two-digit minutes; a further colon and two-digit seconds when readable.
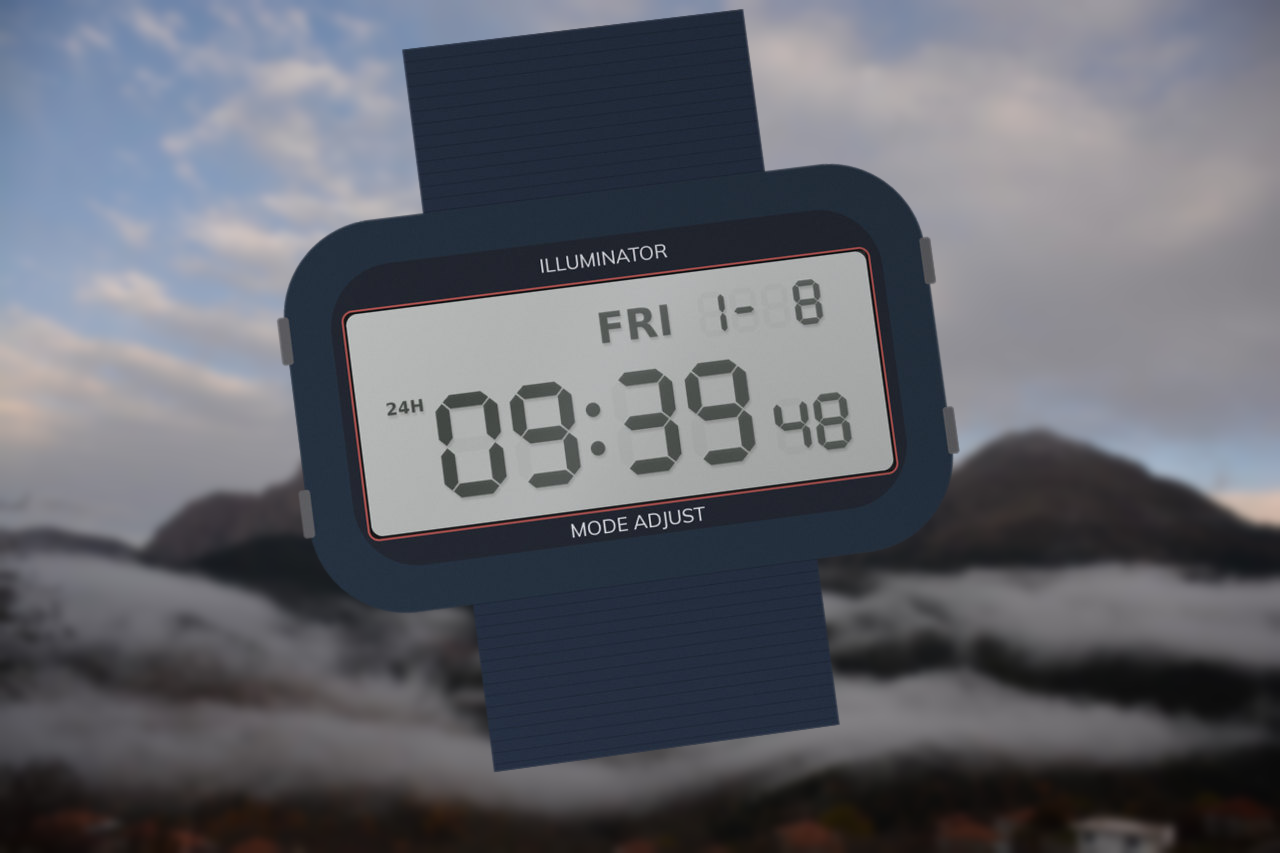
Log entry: T09:39:48
